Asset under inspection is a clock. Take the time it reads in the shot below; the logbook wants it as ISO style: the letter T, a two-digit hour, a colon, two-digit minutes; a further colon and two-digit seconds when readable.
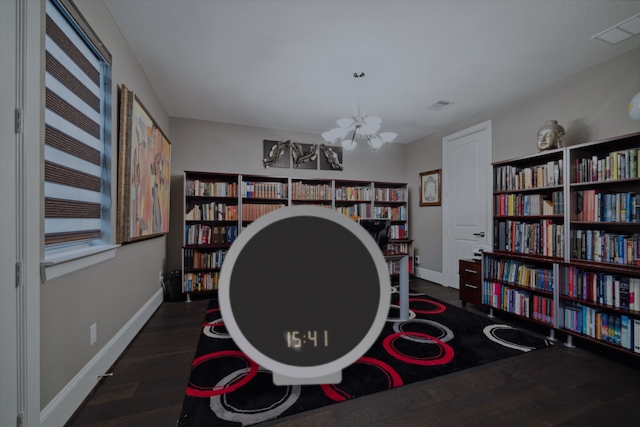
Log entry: T15:41
